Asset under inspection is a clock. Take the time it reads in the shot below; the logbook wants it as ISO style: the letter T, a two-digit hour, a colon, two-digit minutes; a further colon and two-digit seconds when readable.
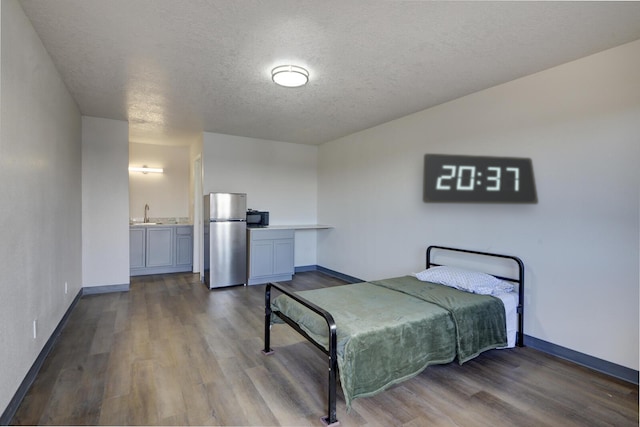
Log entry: T20:37
